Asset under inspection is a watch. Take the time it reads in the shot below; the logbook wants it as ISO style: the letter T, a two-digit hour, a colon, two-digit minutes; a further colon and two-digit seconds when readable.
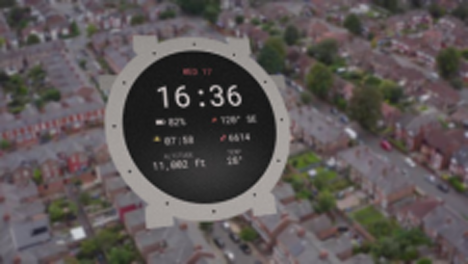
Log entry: T16:36
